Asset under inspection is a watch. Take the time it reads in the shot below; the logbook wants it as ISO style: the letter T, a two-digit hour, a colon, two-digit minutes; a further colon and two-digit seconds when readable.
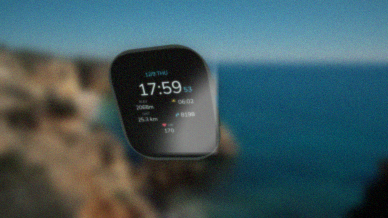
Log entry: T17:59
